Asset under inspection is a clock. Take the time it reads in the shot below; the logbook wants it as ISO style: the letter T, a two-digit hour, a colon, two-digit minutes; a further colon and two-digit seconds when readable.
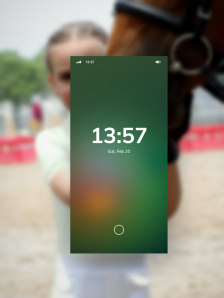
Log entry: T13:57
